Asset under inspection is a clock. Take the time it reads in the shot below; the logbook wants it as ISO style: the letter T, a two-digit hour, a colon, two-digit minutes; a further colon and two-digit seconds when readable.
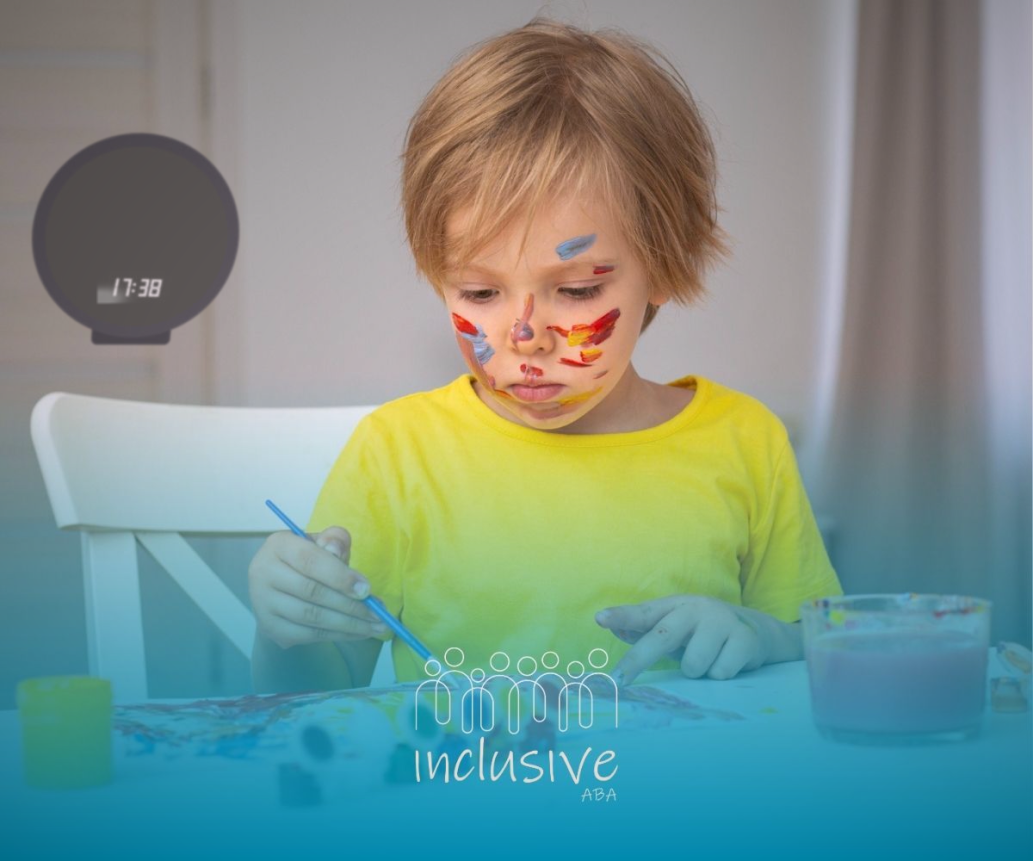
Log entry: T17:38
